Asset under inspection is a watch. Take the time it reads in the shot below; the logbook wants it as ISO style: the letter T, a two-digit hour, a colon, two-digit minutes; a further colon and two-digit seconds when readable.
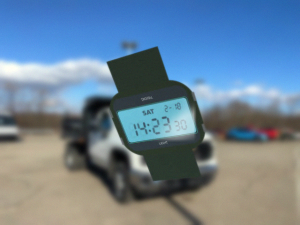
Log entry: T14:23:30
